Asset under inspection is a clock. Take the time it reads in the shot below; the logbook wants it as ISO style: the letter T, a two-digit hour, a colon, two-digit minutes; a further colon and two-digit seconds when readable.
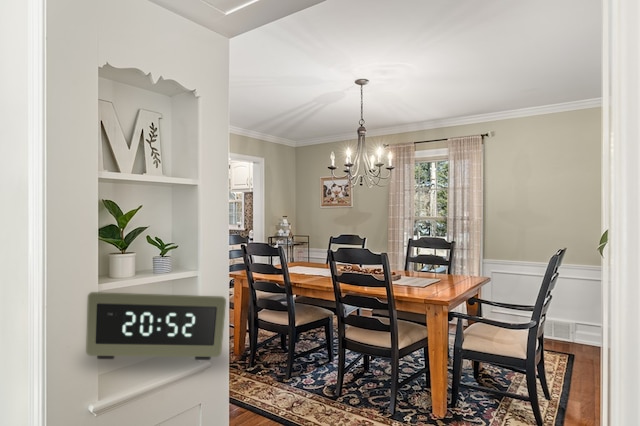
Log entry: T20:52
